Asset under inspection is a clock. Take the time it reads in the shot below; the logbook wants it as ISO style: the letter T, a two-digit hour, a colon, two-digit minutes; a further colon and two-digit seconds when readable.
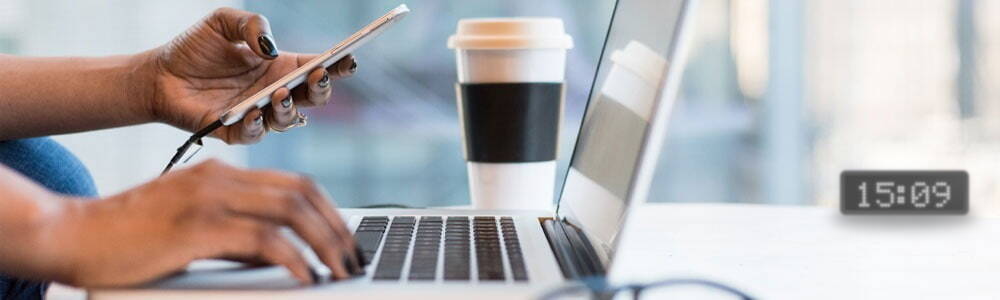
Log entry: T15:09
